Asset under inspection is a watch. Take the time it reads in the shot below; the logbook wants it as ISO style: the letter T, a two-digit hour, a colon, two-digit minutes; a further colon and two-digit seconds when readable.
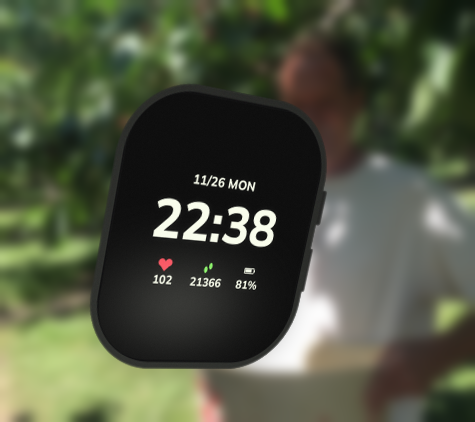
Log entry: T22:38
